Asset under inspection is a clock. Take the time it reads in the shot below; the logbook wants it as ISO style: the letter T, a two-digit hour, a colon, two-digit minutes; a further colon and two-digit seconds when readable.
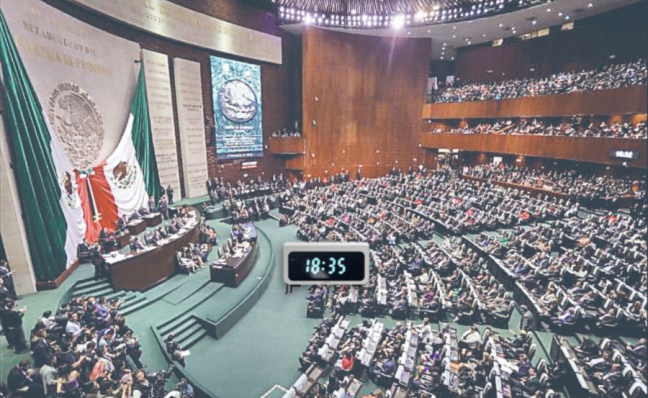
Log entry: T18:35
